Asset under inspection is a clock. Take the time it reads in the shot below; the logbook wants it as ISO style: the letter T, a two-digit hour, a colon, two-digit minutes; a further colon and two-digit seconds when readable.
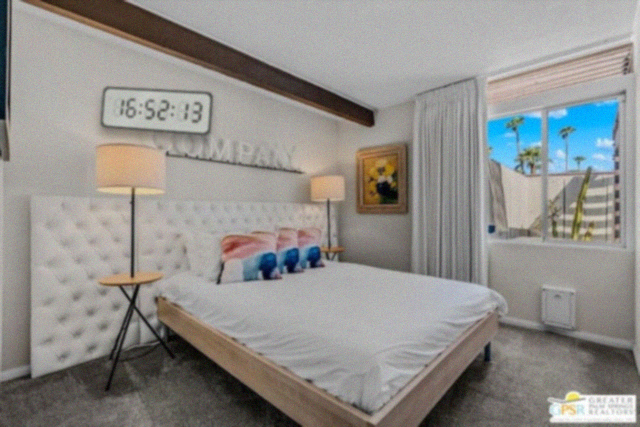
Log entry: T16:52:13
